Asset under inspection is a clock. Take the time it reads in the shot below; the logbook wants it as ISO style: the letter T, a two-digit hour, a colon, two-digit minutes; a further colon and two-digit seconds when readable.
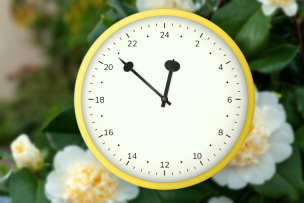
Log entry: T00:52
